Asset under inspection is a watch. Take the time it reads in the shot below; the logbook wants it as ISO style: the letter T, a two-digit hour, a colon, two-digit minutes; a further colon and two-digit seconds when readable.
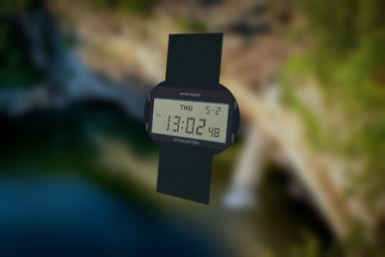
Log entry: T13:02:48
